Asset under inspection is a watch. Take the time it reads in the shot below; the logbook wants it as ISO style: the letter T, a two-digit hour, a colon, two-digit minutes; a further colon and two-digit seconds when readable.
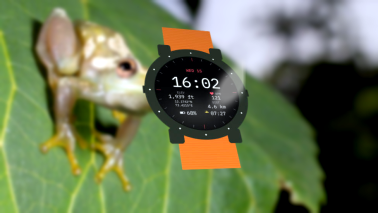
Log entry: T16:02
